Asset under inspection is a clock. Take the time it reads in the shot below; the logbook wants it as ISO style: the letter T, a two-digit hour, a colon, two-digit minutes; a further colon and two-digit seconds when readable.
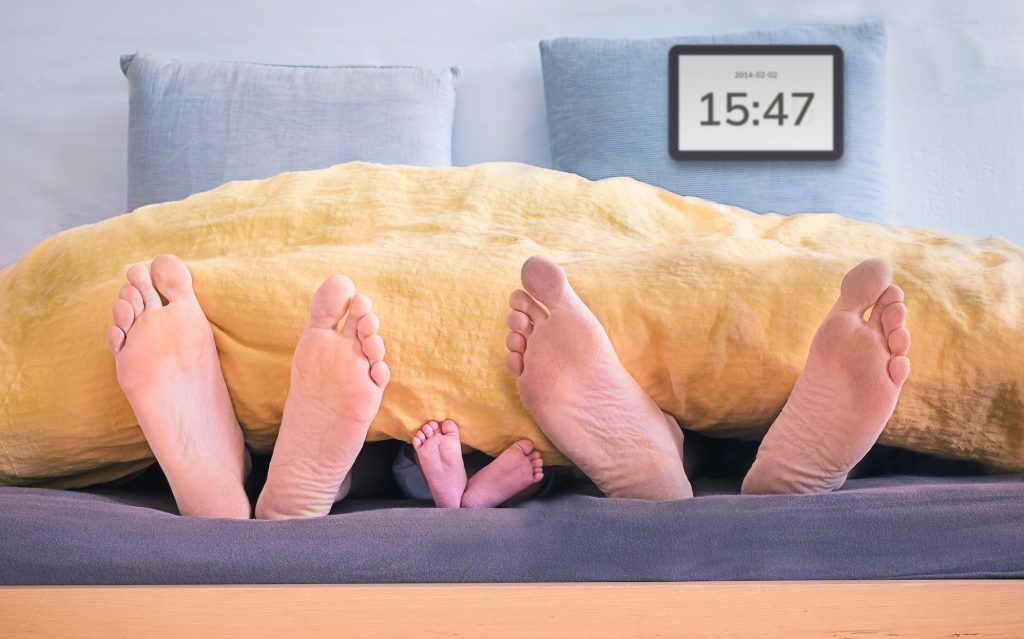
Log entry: T15:47
